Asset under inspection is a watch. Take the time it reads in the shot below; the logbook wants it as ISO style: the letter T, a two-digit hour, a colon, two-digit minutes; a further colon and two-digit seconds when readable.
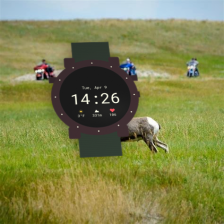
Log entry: T14:26
